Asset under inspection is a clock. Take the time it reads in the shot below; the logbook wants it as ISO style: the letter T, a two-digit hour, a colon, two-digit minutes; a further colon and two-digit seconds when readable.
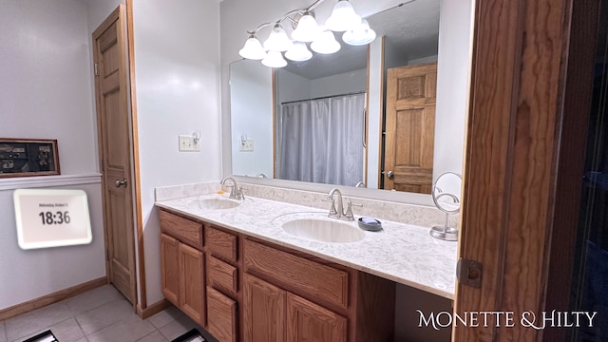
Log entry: T18:36
